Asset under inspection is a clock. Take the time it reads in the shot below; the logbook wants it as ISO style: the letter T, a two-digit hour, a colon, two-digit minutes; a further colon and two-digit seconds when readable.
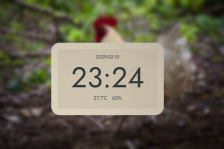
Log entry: T23:24
